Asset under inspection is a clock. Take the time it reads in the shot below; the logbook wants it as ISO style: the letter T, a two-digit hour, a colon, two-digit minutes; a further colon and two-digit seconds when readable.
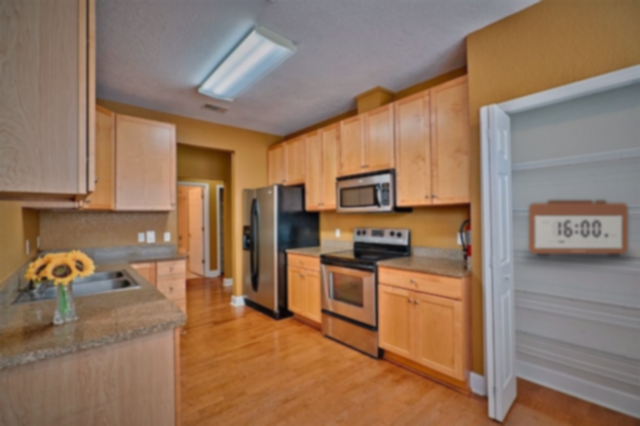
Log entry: T16:00
